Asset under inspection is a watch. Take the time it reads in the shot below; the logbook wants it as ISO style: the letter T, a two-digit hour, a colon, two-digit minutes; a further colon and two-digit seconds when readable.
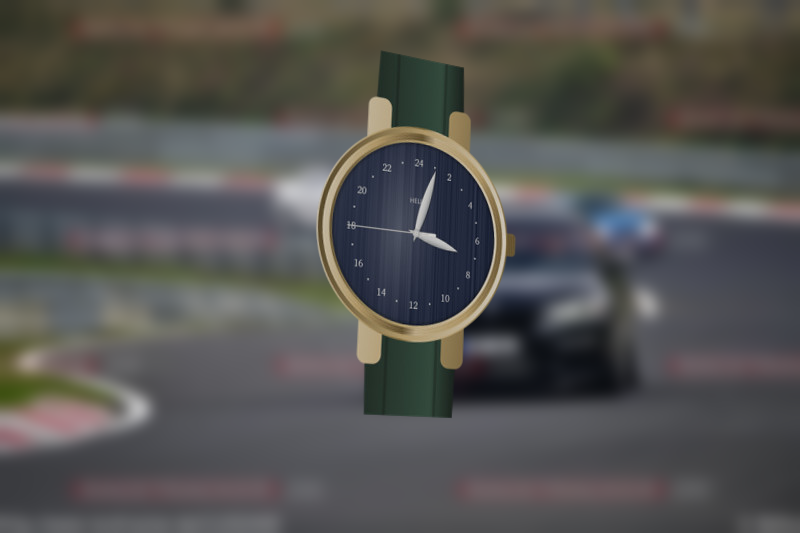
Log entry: T07:02:45
